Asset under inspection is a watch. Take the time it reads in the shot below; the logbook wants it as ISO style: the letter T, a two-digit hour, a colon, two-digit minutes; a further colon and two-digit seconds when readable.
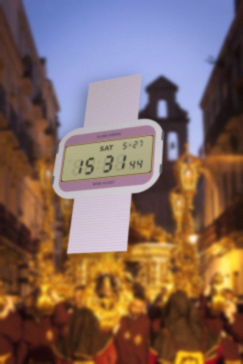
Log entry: T15:31:44
